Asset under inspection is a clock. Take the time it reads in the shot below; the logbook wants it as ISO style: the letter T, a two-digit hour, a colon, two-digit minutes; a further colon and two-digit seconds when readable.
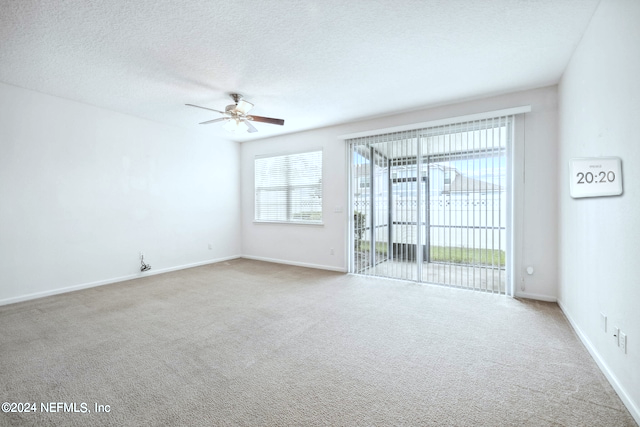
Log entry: T20:20
